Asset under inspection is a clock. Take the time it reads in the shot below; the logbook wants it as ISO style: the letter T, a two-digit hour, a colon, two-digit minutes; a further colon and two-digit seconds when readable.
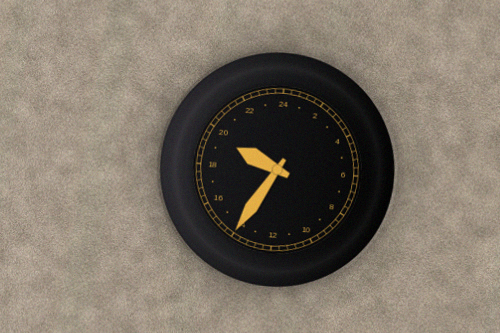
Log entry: T19:35
